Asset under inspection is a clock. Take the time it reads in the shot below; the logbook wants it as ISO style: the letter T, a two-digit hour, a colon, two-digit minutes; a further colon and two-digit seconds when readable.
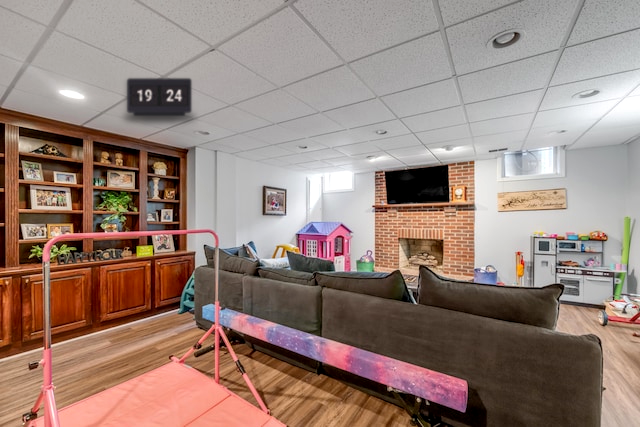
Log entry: T19:24
